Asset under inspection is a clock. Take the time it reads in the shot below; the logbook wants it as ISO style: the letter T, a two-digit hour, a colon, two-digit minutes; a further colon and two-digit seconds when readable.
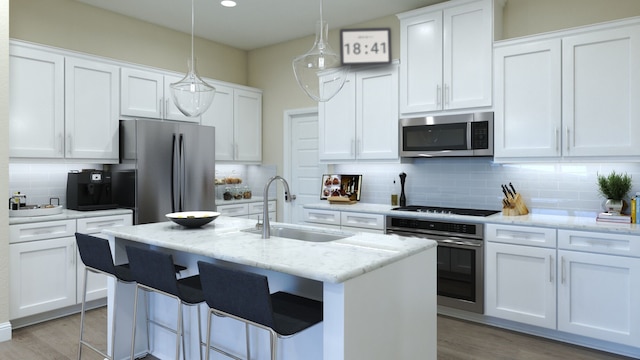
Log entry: T18:41
